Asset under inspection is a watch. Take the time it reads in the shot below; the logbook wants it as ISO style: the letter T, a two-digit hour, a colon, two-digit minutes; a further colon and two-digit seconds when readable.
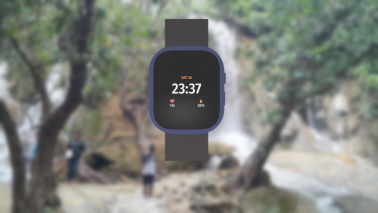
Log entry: T23:37
